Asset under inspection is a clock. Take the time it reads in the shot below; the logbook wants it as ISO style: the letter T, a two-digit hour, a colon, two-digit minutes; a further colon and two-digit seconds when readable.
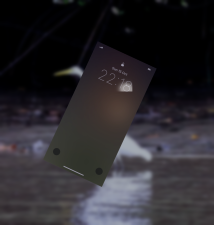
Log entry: T22:18
